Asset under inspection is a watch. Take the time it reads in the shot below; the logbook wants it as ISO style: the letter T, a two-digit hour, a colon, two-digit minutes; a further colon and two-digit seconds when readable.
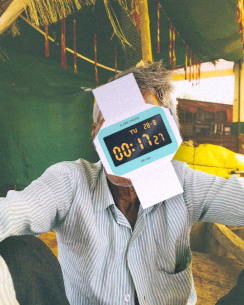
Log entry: T00:17:27
